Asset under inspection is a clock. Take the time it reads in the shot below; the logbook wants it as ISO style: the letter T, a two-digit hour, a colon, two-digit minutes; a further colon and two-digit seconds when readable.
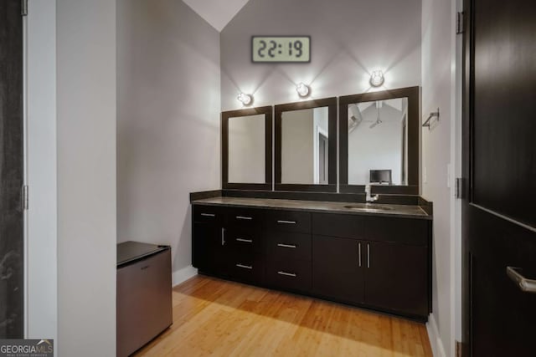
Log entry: T22:19
